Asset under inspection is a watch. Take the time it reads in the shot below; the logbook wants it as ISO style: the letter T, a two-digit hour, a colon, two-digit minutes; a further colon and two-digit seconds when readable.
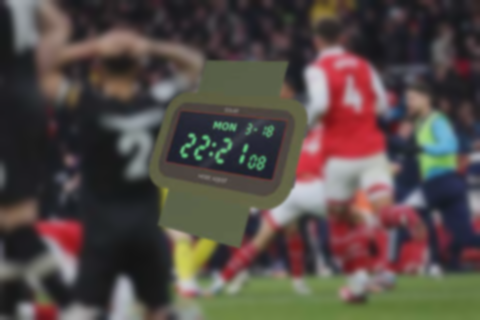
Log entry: T22:21:08
